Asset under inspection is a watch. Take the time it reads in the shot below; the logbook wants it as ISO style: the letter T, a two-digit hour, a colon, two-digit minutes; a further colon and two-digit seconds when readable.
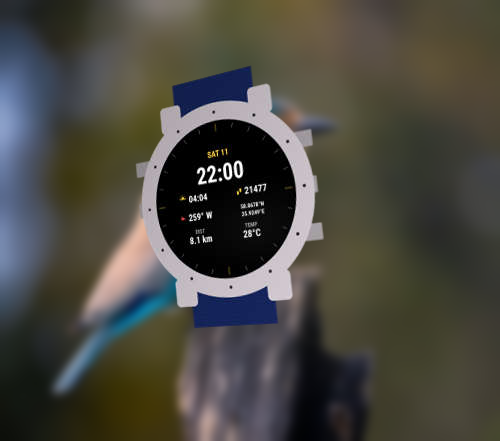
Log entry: T22:00
